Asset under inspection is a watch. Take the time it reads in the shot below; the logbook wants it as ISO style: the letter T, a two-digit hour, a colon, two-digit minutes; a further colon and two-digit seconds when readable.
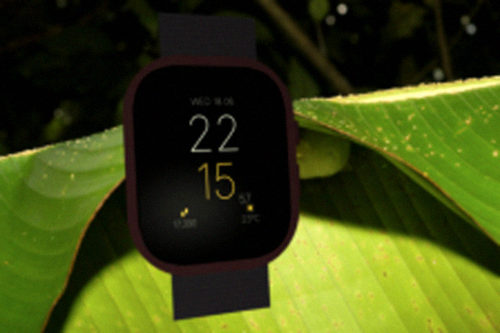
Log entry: T22:15
